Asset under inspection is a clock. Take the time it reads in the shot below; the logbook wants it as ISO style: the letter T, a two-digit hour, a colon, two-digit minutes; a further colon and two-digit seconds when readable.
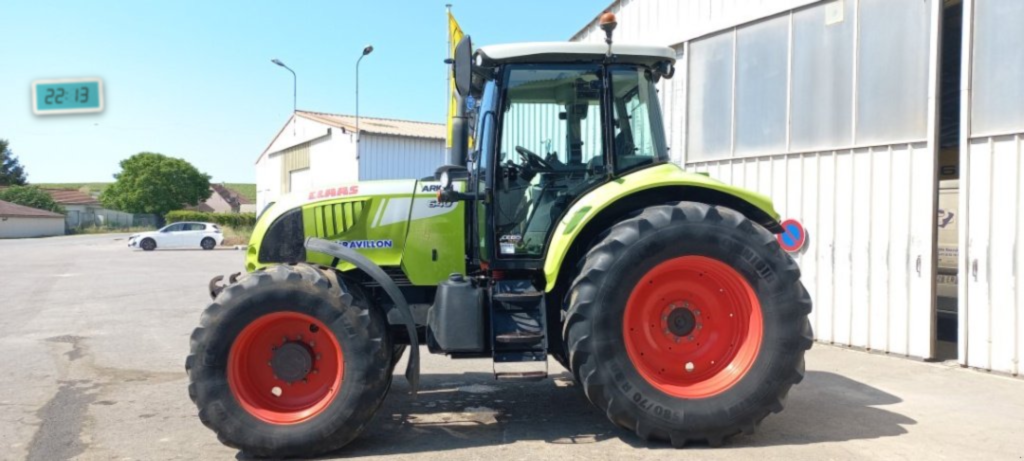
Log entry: T22:13
